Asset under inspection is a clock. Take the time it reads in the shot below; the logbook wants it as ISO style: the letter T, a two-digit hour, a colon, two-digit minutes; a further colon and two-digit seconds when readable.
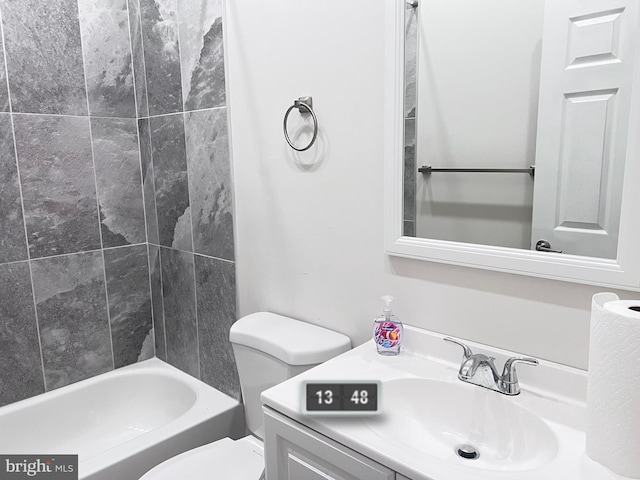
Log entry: T13:48
